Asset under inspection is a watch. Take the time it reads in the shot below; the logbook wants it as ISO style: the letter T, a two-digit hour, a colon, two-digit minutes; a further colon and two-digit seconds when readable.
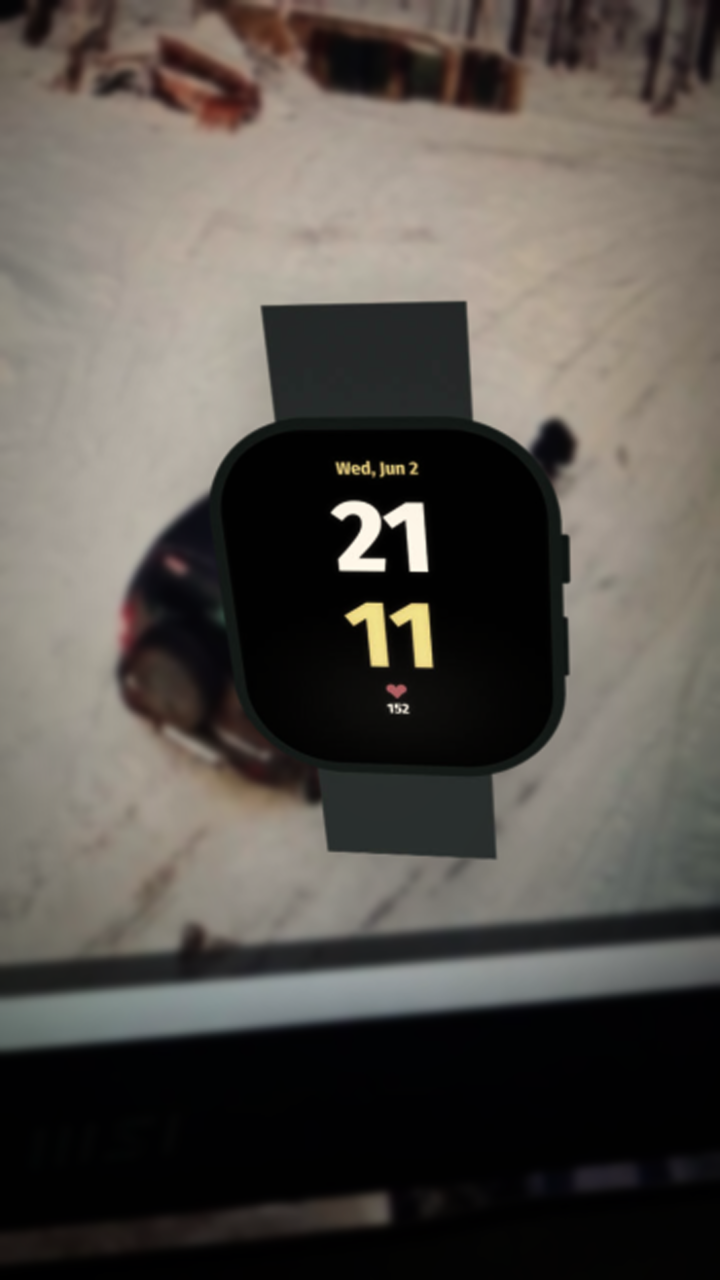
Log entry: T21:11
